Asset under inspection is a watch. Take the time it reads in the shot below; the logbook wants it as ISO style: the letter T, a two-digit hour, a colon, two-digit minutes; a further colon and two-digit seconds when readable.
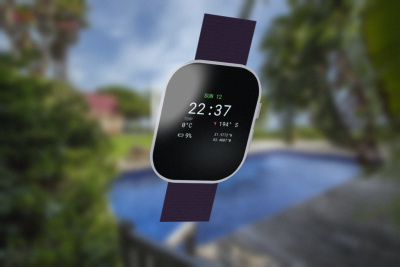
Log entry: T22:37
